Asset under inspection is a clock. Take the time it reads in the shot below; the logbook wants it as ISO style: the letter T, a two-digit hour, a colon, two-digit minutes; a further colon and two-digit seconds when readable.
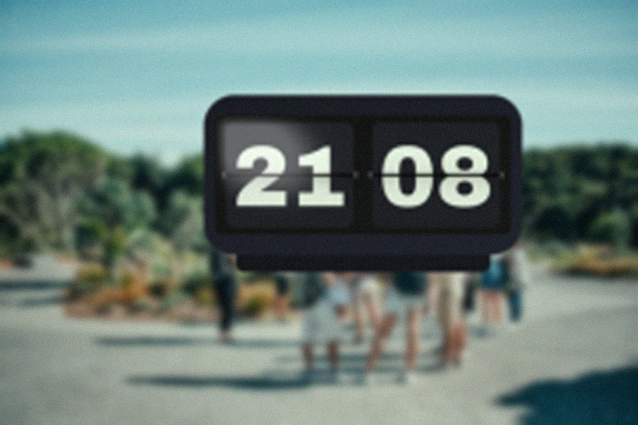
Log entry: T21:08
